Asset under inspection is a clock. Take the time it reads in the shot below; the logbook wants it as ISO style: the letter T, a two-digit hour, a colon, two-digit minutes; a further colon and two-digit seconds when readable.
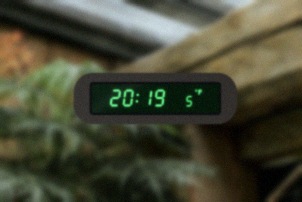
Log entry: T20:19
